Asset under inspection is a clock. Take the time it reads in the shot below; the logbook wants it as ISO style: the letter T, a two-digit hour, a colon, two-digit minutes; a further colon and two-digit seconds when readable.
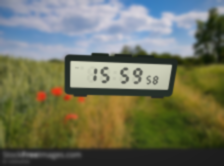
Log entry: T15:59
